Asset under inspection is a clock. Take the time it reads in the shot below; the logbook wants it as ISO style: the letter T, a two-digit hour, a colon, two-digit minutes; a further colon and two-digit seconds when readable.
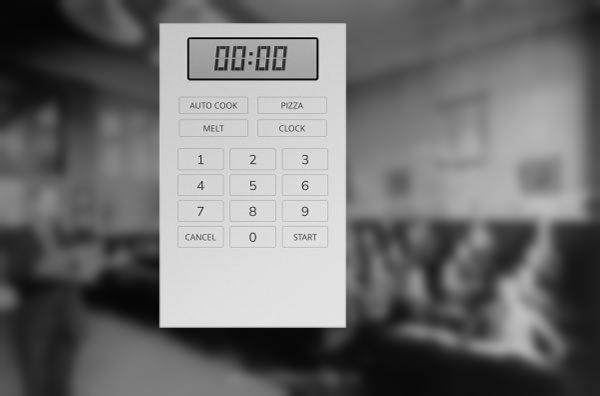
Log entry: T00:00
